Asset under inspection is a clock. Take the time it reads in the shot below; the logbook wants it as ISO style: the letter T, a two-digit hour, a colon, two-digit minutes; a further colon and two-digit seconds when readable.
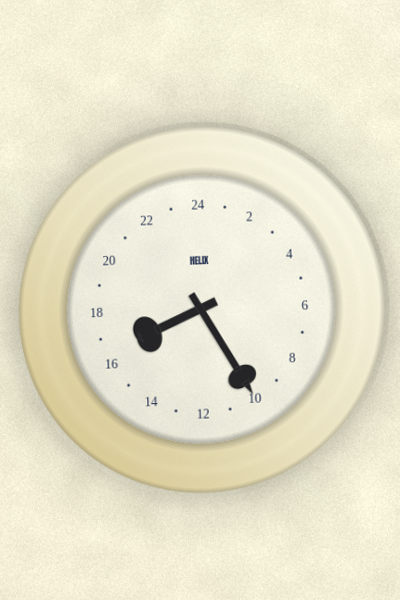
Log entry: T16:25
